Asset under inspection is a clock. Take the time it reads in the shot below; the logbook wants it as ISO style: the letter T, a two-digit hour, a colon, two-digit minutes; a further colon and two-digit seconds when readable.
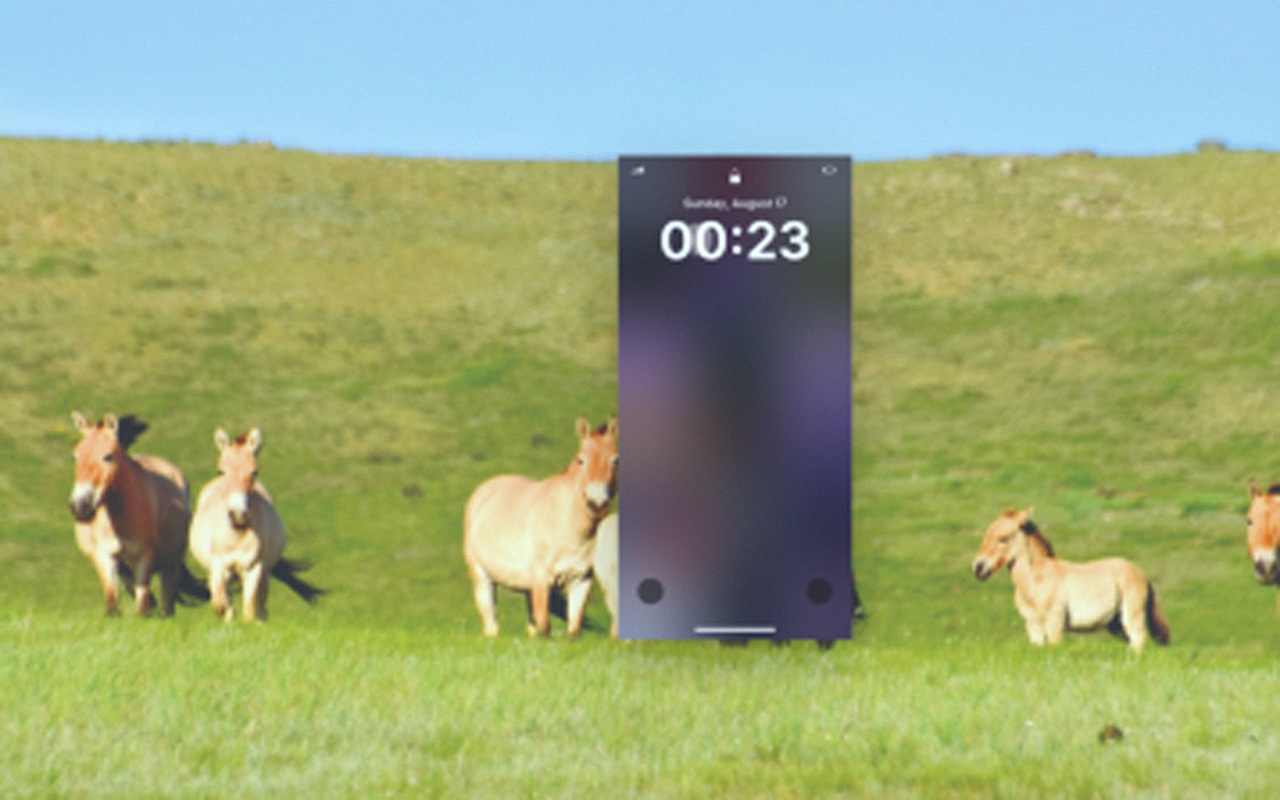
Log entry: T00:23
